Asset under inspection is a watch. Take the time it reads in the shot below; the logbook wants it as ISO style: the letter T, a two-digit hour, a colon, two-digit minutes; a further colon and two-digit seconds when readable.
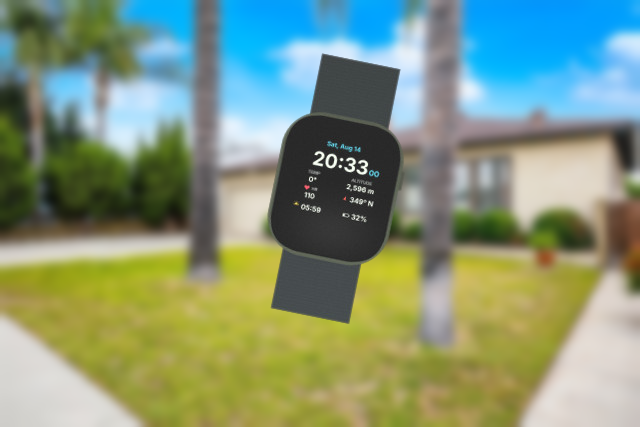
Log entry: T20:33:00
